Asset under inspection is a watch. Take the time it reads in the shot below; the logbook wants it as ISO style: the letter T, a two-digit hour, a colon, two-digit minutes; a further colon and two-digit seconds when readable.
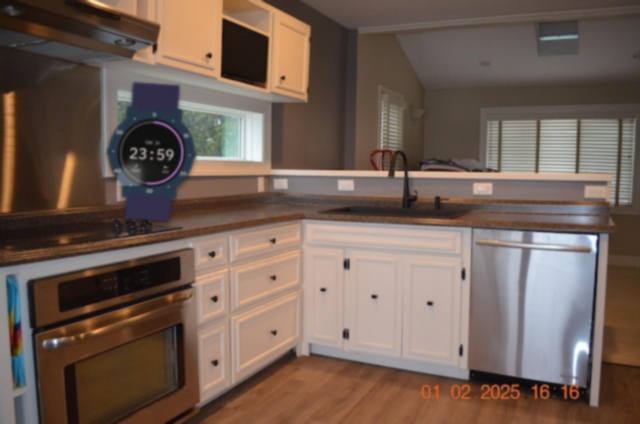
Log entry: T23:59
